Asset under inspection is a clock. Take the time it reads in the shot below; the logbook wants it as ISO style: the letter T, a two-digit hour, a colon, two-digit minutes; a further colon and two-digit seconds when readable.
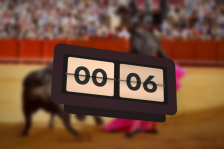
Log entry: T00:06
